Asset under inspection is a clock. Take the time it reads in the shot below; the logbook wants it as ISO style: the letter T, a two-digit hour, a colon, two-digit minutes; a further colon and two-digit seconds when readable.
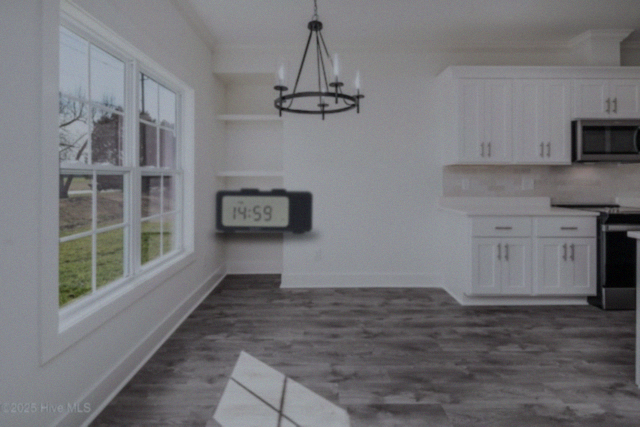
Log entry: T14:59
